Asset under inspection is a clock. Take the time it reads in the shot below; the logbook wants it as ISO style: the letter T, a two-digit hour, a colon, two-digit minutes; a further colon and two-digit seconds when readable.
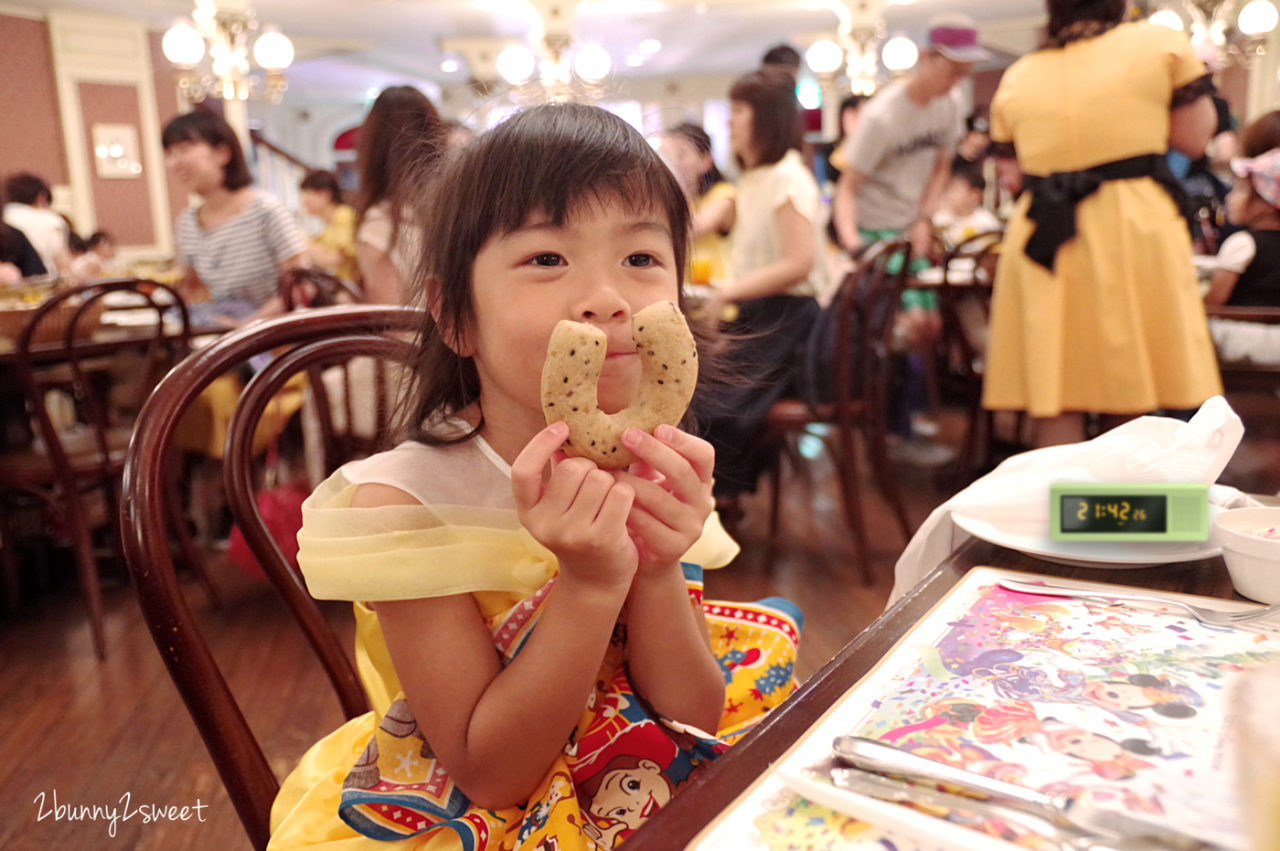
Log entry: T21:42
